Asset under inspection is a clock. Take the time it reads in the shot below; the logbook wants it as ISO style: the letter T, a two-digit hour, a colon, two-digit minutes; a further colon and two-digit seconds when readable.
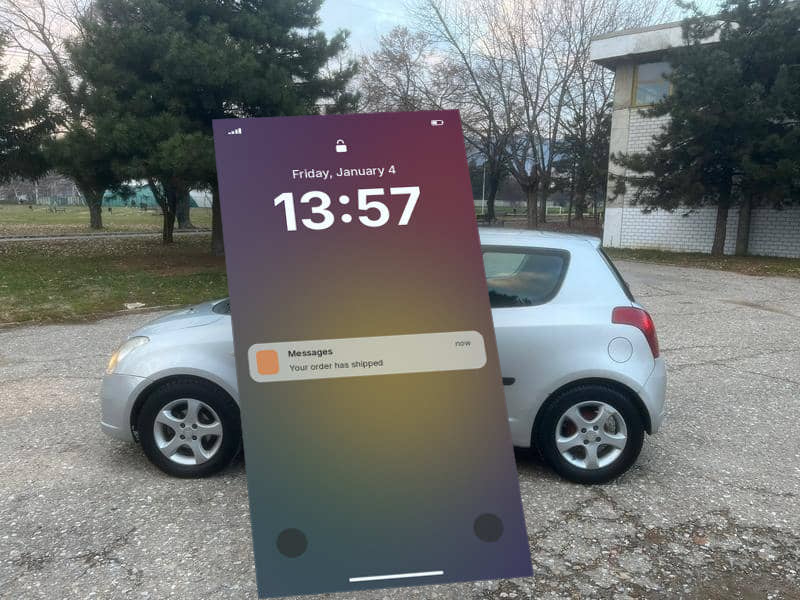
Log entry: T13:57
